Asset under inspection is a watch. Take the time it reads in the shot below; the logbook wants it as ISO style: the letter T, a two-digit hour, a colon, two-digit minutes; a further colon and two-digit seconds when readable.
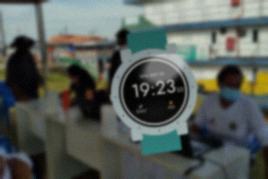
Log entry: T19:23
